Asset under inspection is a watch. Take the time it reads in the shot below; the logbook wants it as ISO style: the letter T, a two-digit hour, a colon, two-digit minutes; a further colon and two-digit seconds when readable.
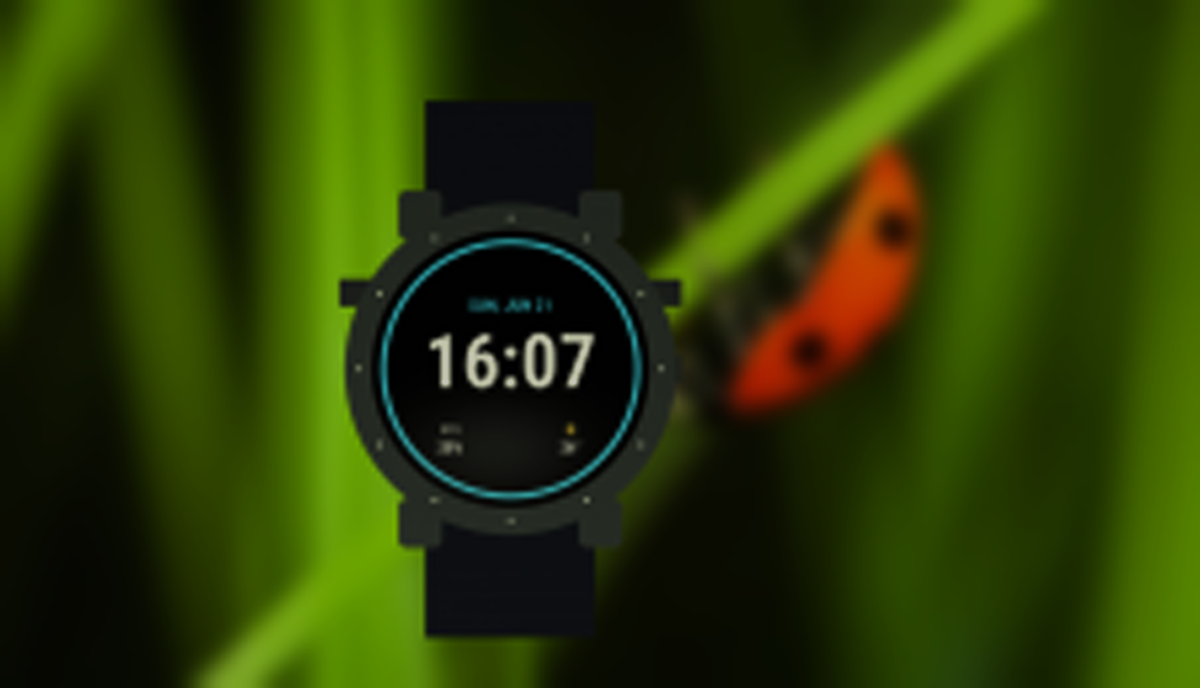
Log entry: T16:07
